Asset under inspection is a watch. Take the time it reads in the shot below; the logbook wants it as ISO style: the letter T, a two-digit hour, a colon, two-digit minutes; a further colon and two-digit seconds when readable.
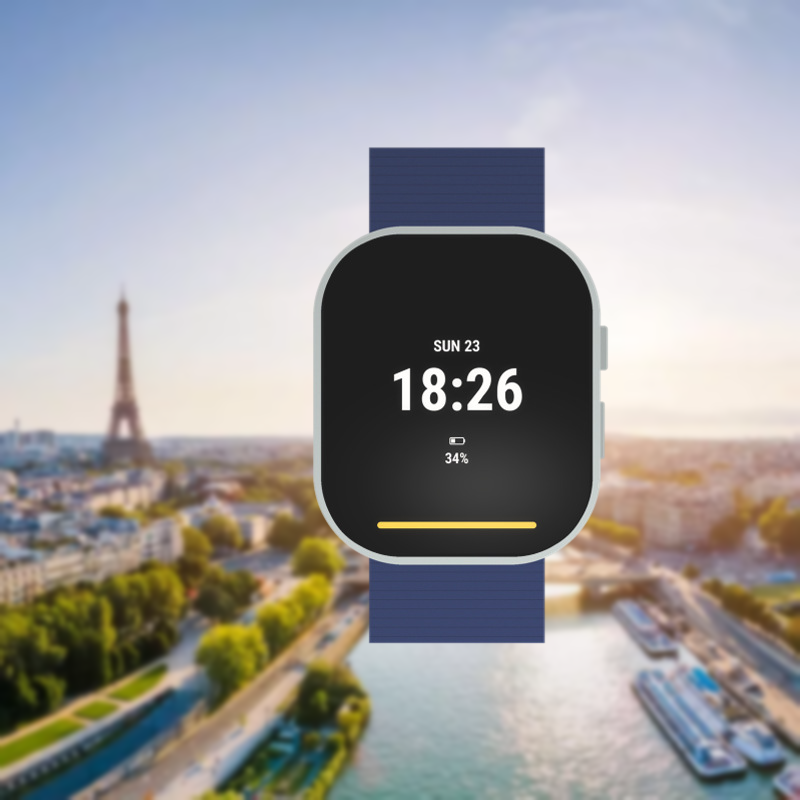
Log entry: T18:26
